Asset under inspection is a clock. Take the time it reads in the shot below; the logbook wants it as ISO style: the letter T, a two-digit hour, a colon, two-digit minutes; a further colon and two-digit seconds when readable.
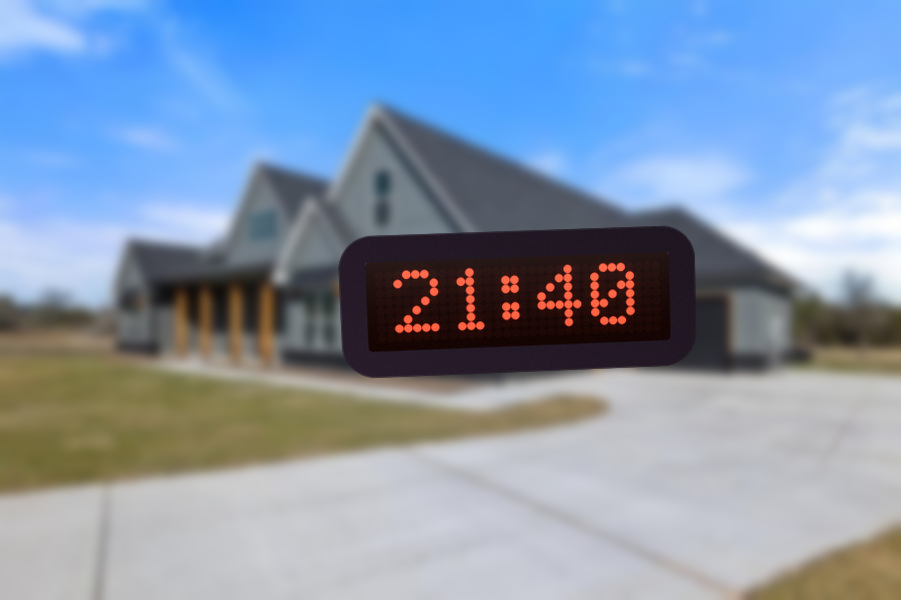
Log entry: T21:40
